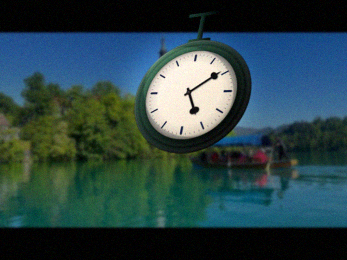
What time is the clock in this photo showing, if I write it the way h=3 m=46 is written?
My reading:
h=5 m=9
